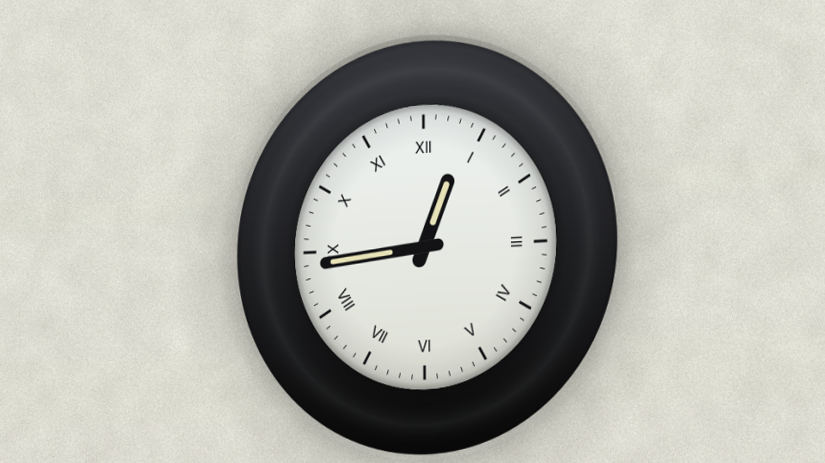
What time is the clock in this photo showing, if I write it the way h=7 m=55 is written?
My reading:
h=12 m=44
